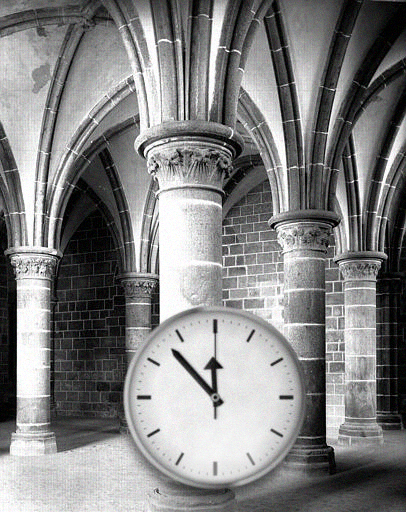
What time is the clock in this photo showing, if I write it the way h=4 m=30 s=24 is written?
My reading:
h=11 m=53 s=0
